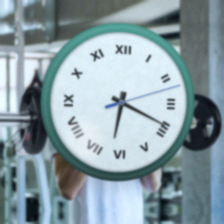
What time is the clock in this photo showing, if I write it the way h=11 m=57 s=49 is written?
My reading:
h=6 m=19 s=12
